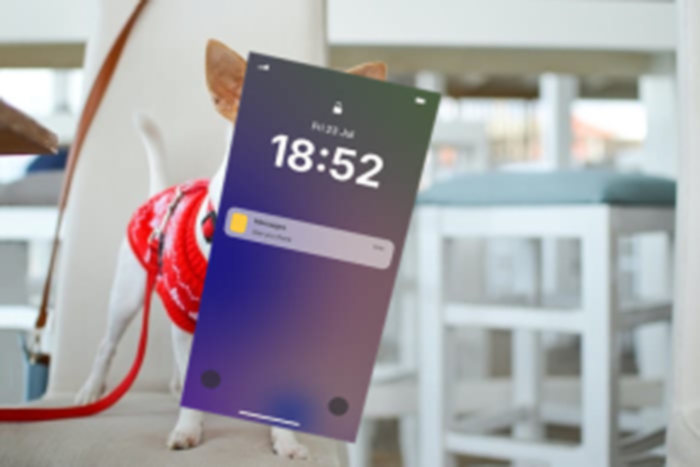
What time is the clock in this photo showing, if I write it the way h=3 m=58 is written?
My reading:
h=18 m=52
